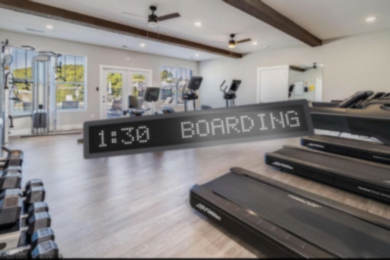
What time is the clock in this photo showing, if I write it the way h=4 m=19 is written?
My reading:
h=1 m=30
